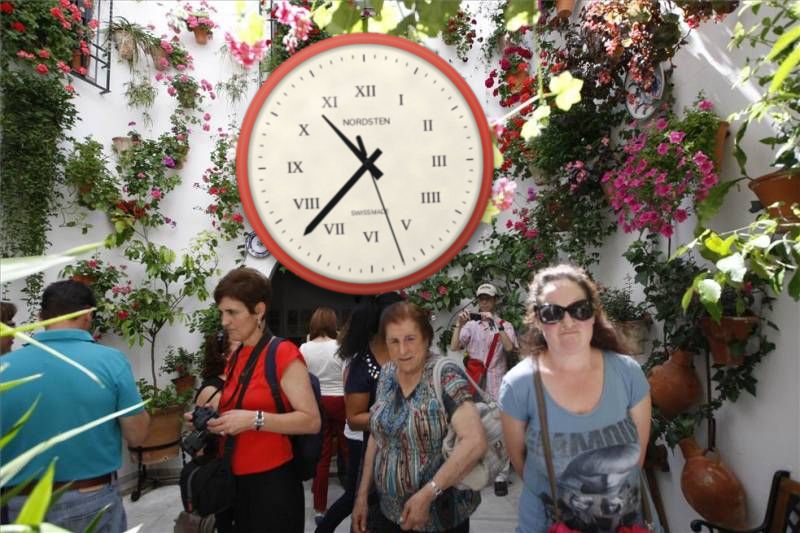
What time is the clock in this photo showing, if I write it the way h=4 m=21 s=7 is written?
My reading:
h=10 m=37 s=27
